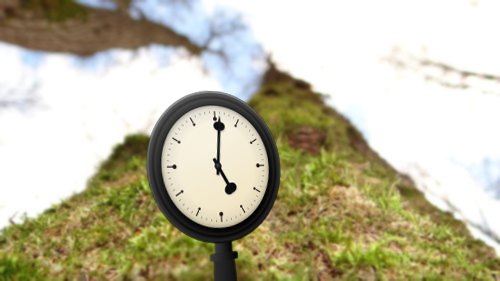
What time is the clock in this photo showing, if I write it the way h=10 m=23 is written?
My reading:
h=5 m=1
